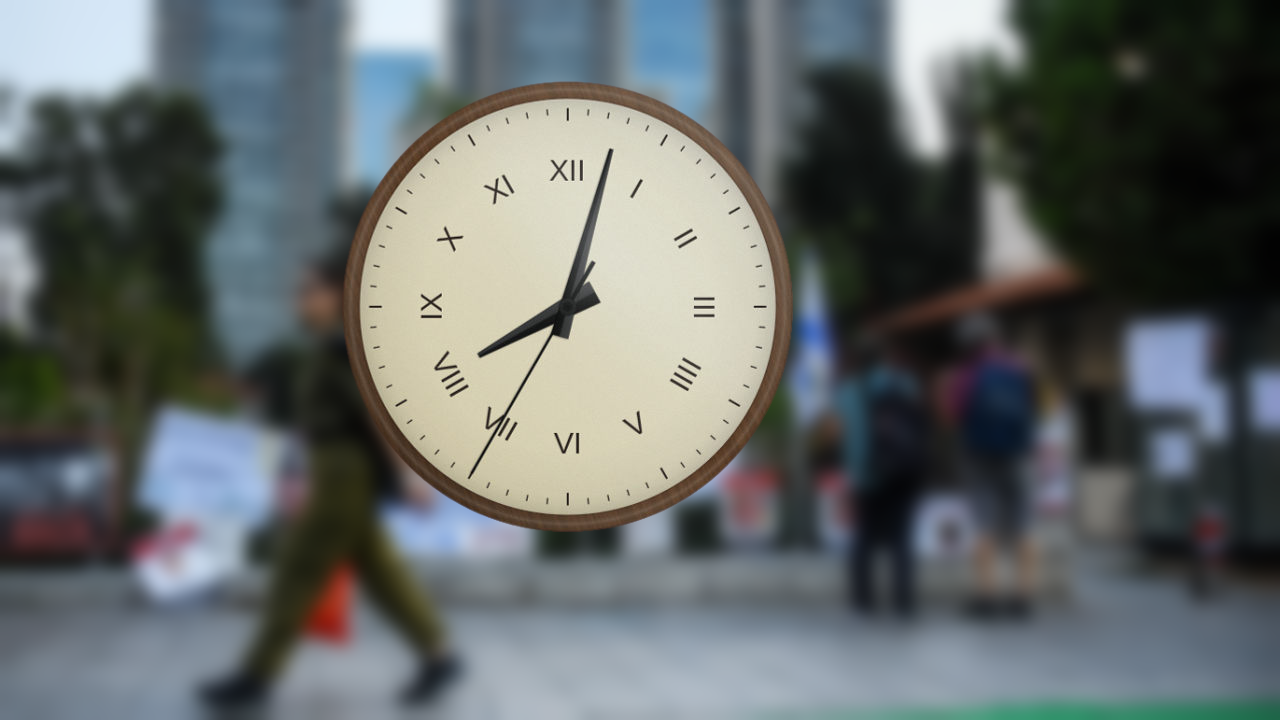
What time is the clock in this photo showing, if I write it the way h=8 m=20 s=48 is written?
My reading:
h=8 m=2 s=35
